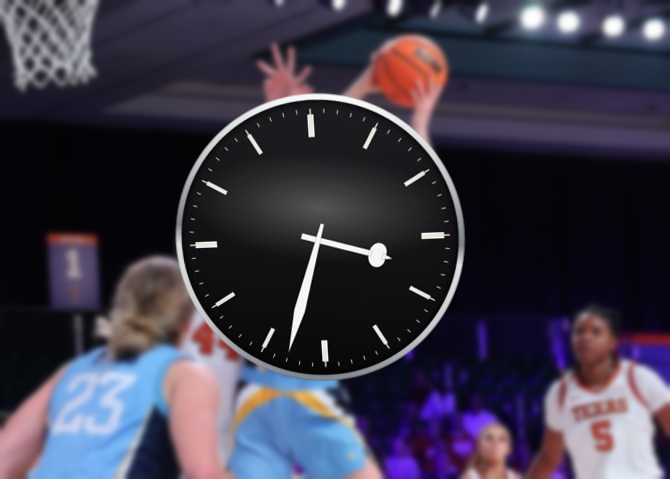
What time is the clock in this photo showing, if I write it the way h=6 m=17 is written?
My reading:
h=3 m=33
